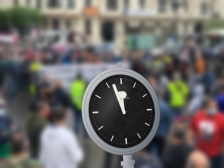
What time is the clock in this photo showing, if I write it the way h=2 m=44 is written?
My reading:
h=11 m=57
